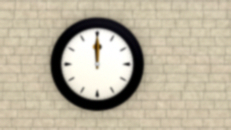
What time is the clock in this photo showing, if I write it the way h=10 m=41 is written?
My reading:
h=12 m=0
